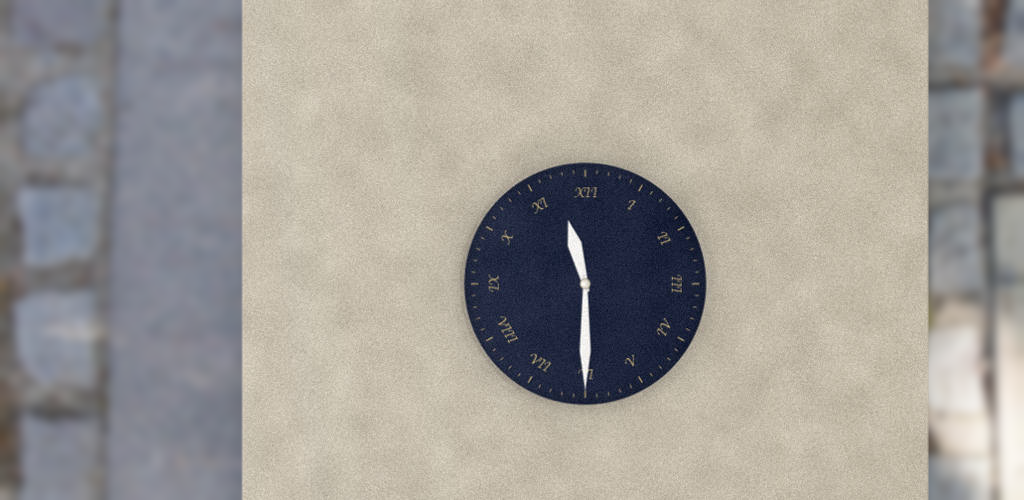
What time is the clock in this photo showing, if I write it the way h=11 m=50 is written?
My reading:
h=11 m=30
